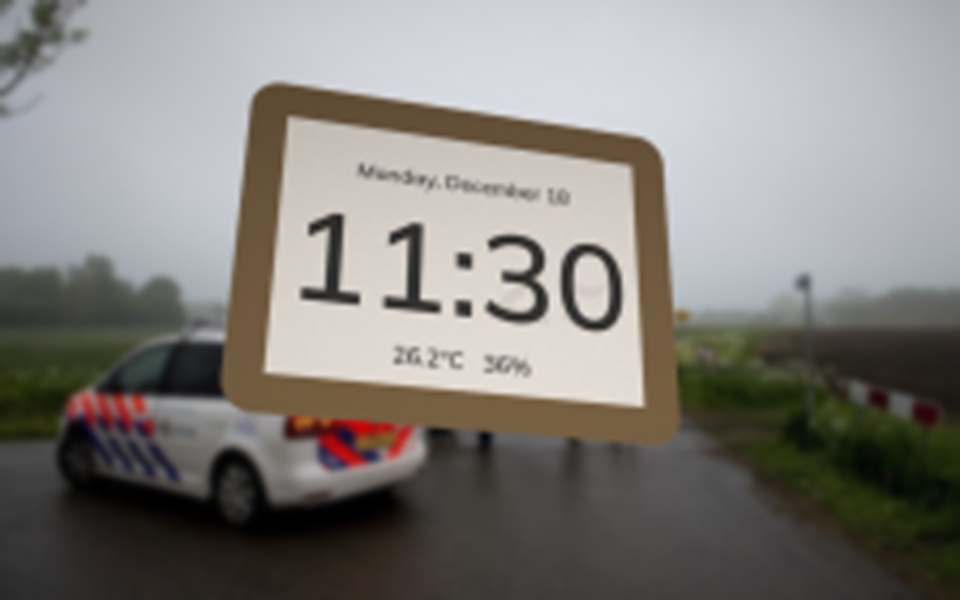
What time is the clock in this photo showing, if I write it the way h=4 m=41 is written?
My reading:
h=11 m=30
